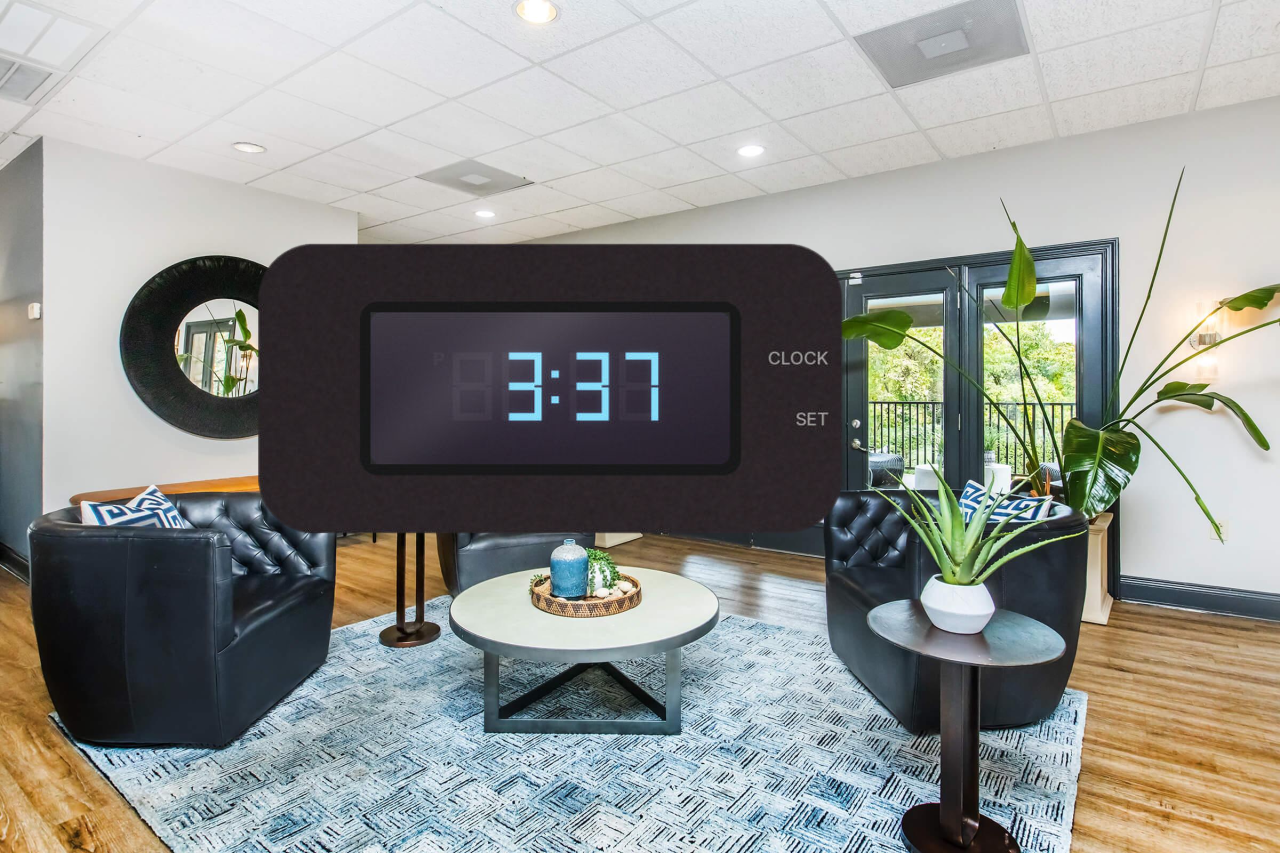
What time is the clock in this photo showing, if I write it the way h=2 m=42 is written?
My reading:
h=3 m=37
